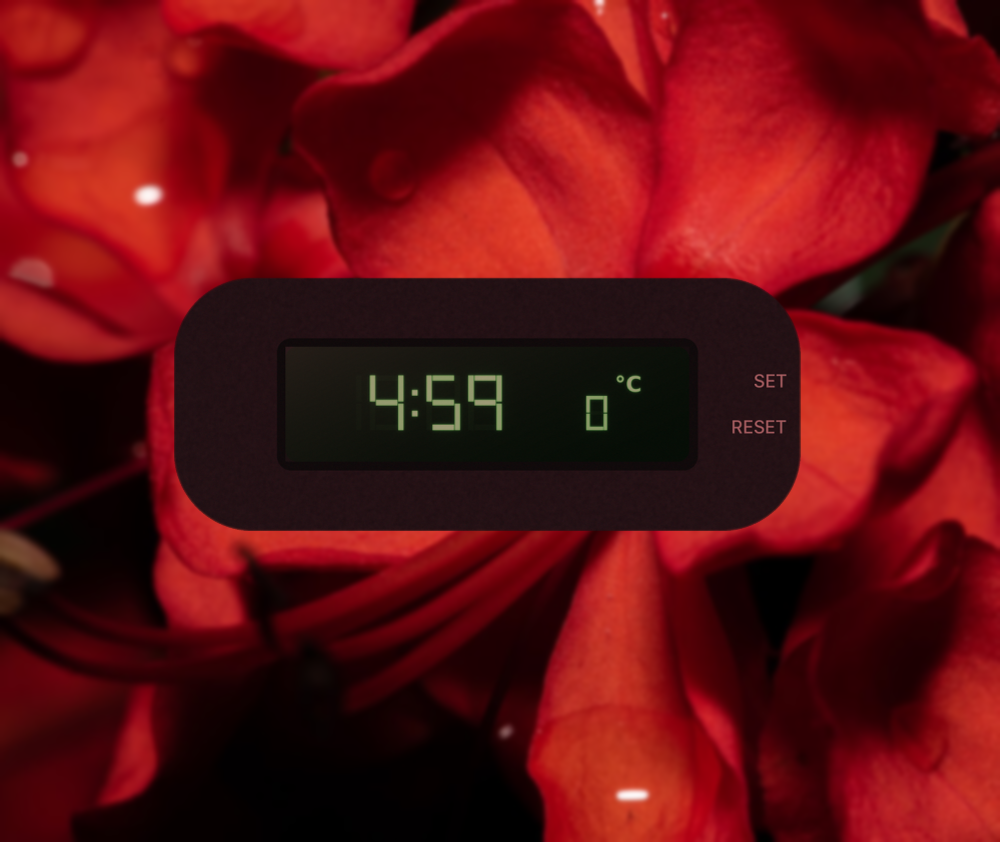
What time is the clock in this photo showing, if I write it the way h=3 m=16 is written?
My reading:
h=4 m=59
